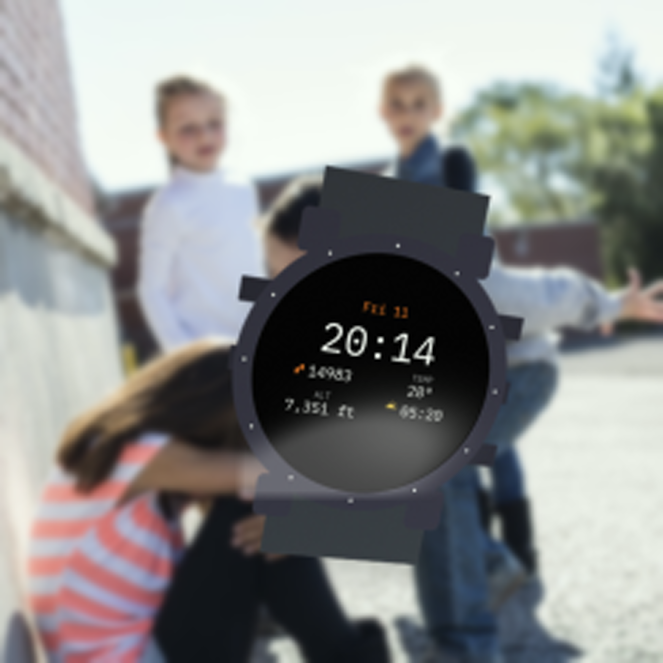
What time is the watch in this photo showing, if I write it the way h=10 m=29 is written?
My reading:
h=20 m=14
